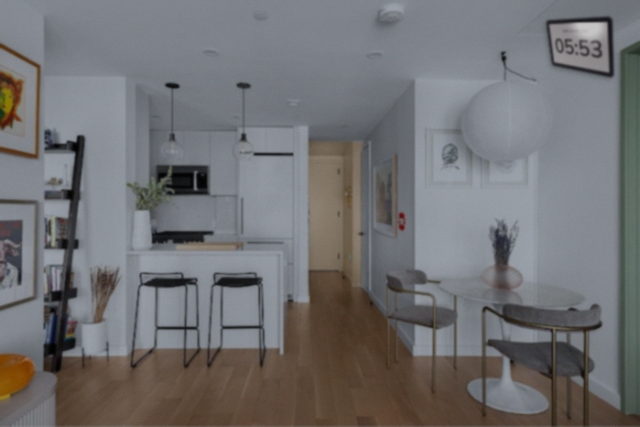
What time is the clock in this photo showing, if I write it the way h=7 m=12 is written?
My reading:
h=5 m=53
